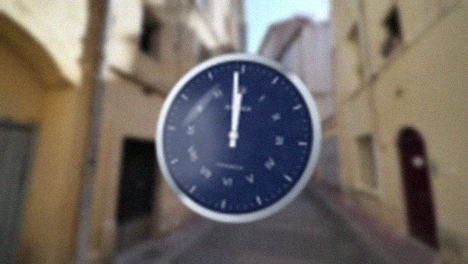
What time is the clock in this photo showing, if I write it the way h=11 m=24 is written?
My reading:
h=11 m=59
